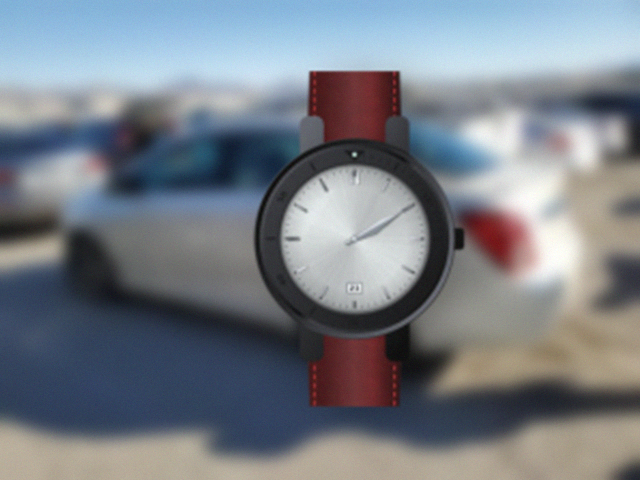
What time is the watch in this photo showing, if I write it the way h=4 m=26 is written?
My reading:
h=2 m=10
